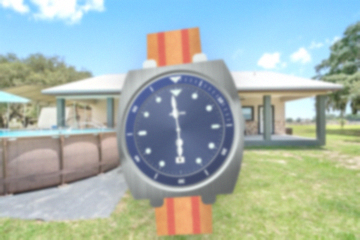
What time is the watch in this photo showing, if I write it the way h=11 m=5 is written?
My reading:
h=5 m=59
